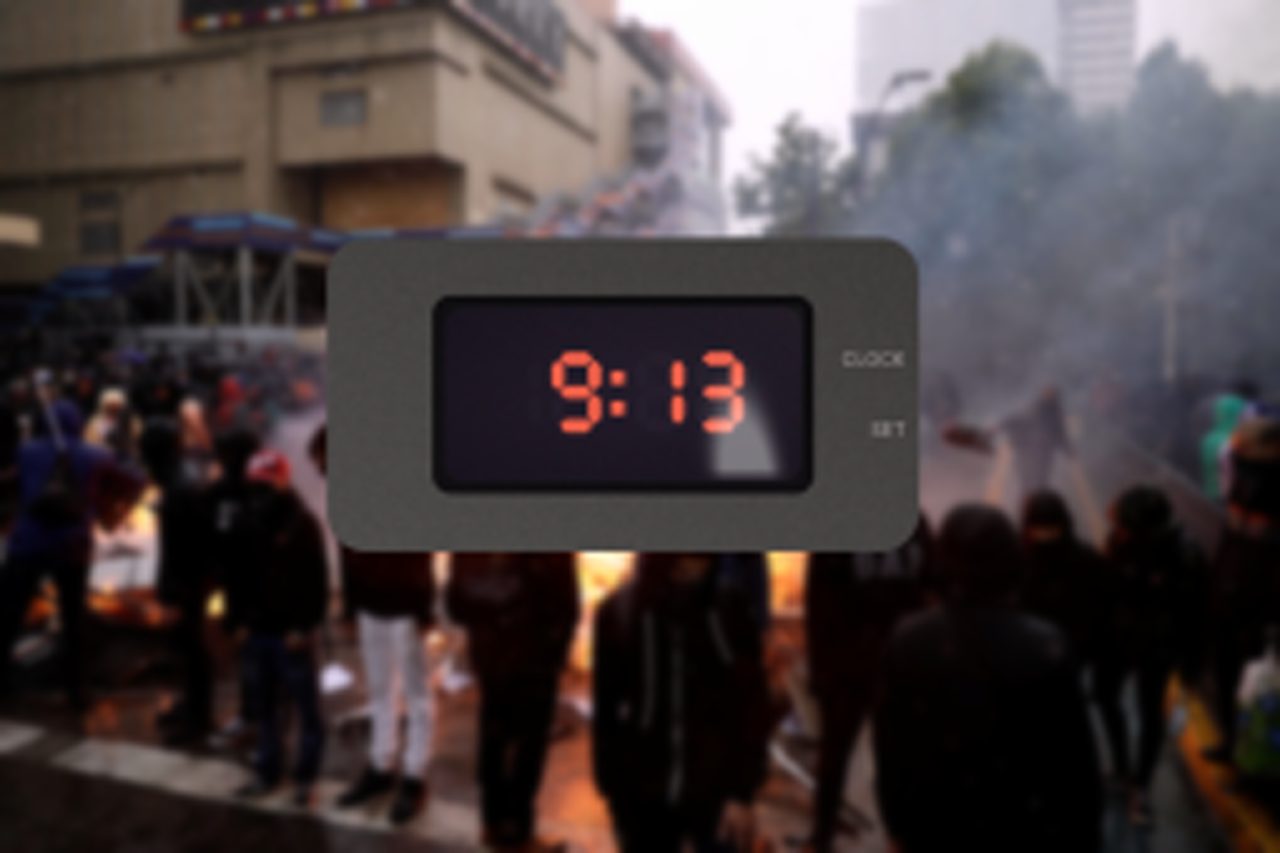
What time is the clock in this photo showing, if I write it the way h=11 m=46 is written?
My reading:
h=9 m=13
